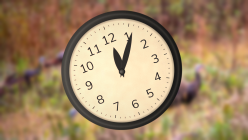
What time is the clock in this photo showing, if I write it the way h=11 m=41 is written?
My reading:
h=12 m=6
